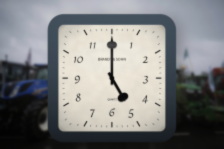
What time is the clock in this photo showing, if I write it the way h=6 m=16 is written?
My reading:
h=5 m=0
